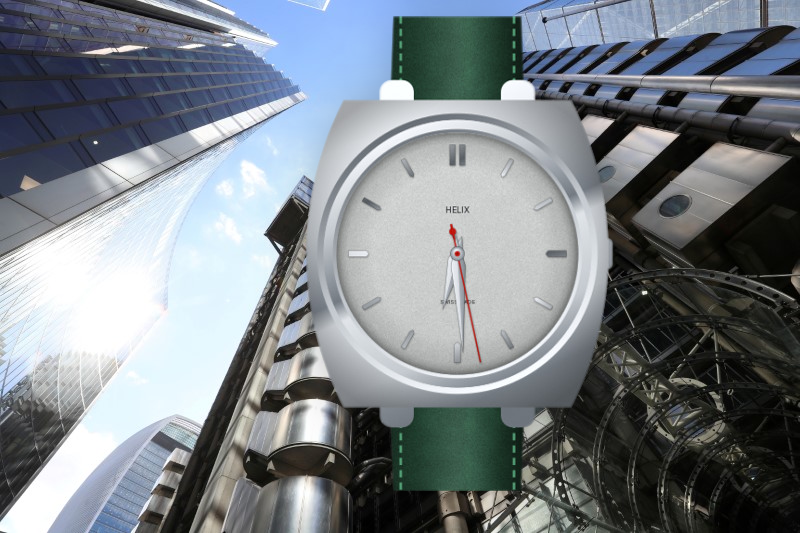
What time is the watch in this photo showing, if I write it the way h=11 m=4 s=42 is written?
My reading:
h=6 m=29 s=28
